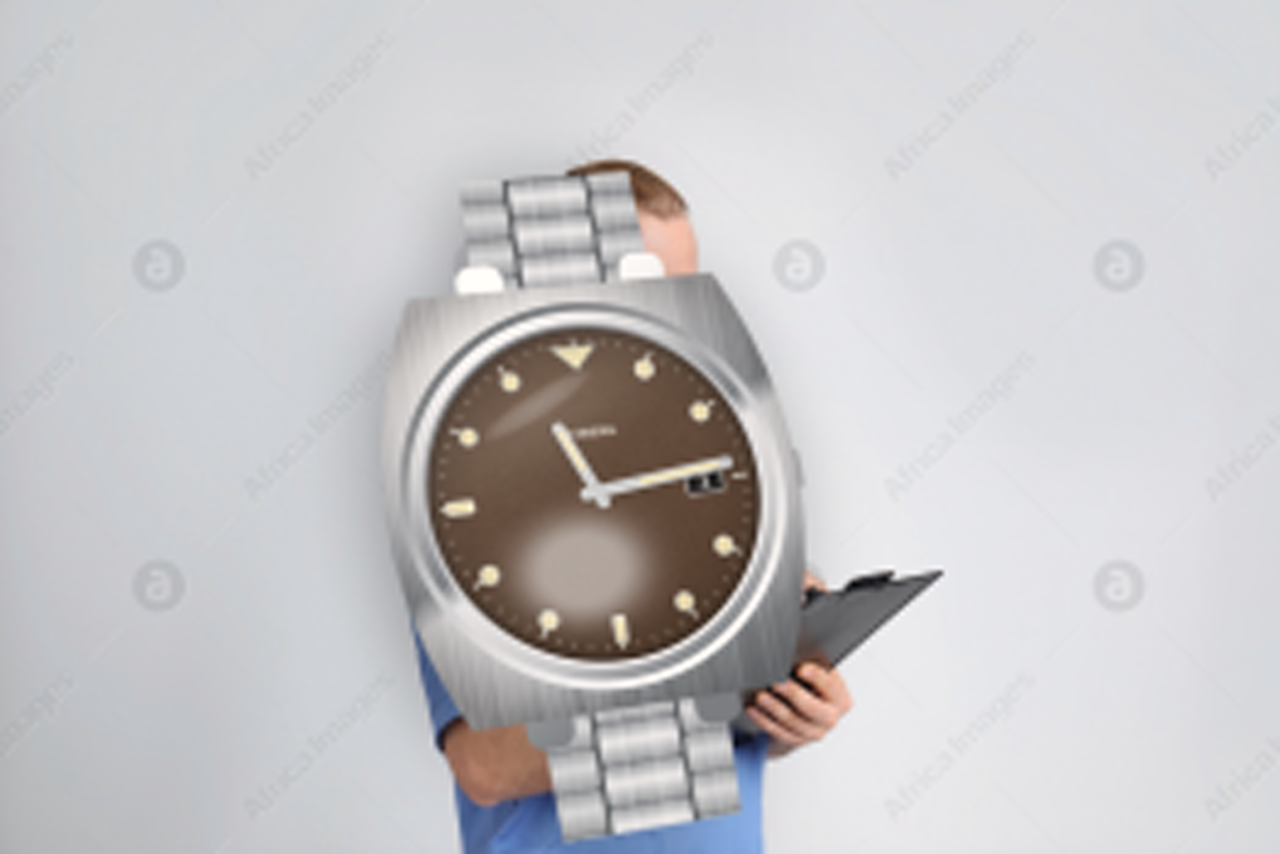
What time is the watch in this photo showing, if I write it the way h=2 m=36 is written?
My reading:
h=11 m=14
